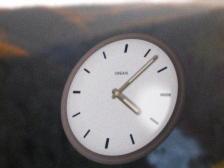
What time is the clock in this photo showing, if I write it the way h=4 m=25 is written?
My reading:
h=4 m=7
